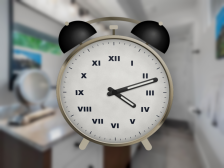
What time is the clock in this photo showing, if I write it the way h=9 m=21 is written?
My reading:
h=4 m=12
